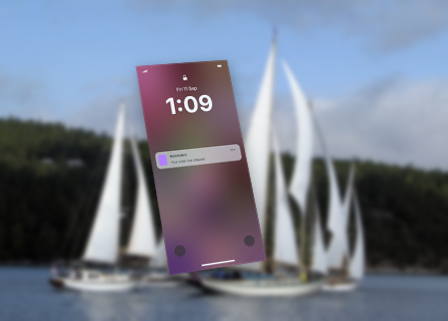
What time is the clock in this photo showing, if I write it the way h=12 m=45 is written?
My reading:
h=1 m=9
